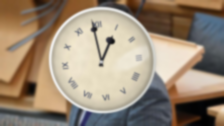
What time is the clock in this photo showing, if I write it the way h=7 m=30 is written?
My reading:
h=12 m=59
